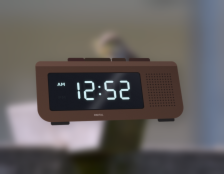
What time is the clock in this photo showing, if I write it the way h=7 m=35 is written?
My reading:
h=12 m=52
